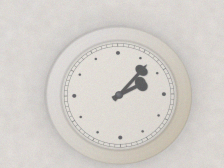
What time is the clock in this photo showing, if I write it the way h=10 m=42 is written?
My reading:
h=2 m=7
